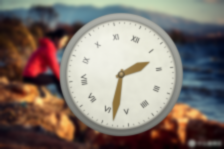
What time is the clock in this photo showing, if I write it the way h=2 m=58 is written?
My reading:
h=1 m=28
